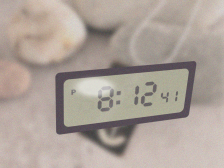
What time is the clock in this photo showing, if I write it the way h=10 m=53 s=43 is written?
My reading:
h=8 m=12 s=41
